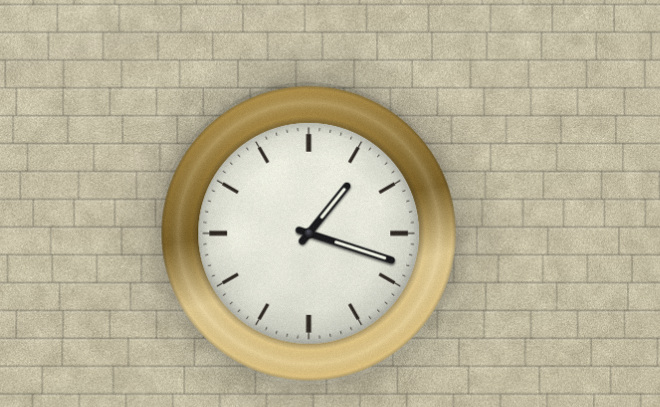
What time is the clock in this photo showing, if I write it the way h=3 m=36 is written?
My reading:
h=1 m=18
